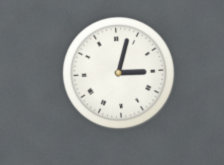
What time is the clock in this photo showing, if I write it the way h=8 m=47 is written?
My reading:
h=3 m=3
